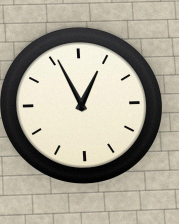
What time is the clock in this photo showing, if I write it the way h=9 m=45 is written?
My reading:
h=12 m=56
